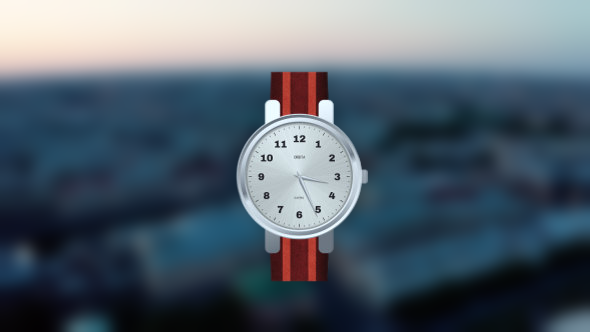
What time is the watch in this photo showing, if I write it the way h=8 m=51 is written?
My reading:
h=3 m=26
